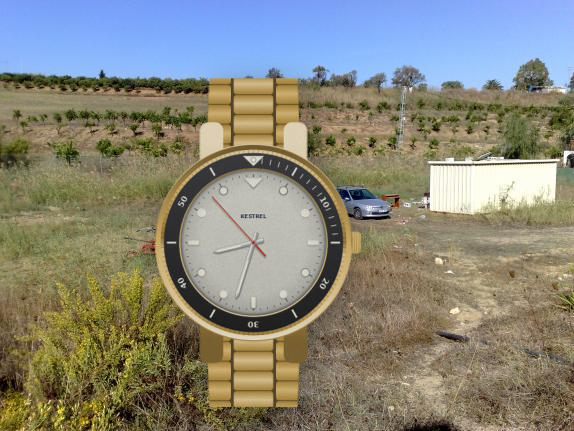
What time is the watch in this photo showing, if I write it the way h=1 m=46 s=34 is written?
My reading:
h=8 m=32 s=53
